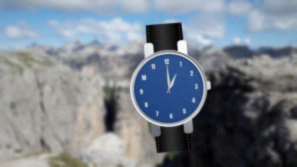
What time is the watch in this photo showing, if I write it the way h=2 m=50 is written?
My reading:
h=1 m=0
